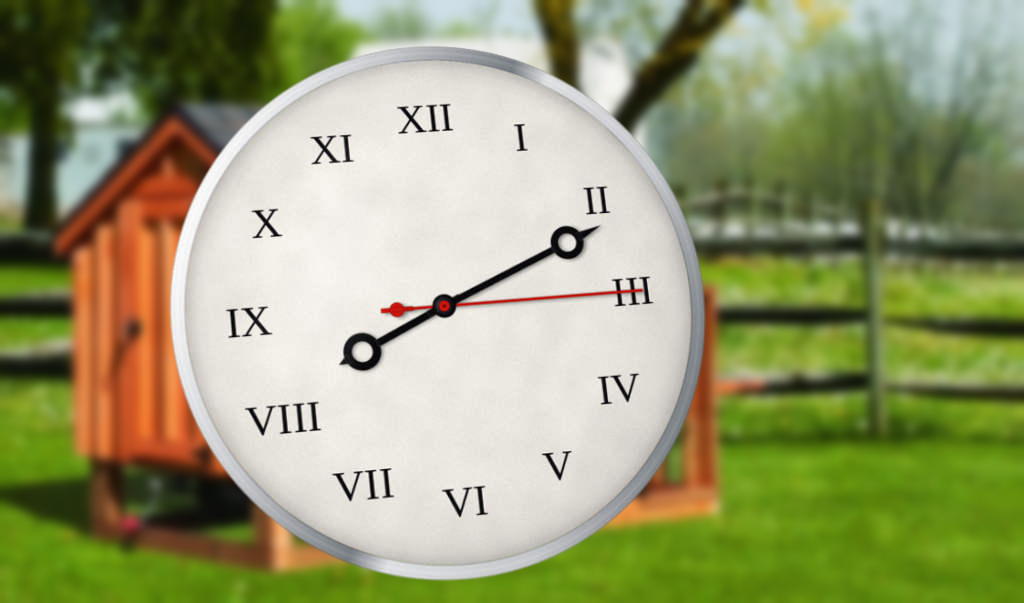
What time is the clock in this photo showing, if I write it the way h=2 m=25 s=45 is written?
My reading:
h=8 m=11 s=15
